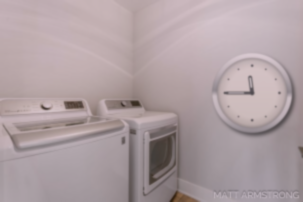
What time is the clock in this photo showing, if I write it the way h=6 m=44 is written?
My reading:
h=11 m=45
